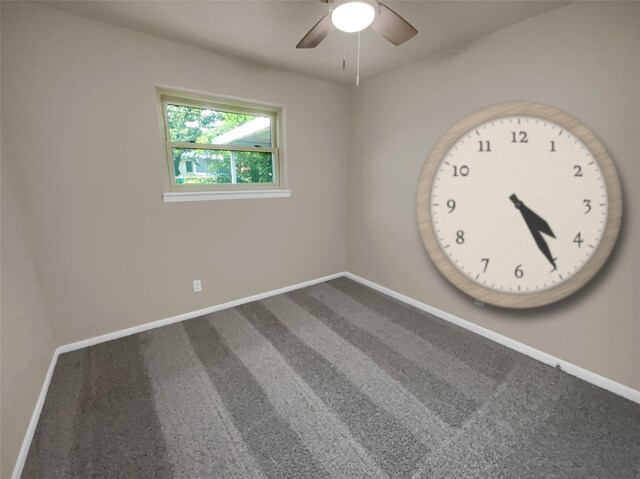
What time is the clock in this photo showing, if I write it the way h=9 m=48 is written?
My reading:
h=4 m=25
